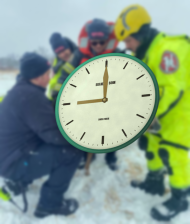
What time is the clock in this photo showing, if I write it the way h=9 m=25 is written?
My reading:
h=9 m=0
